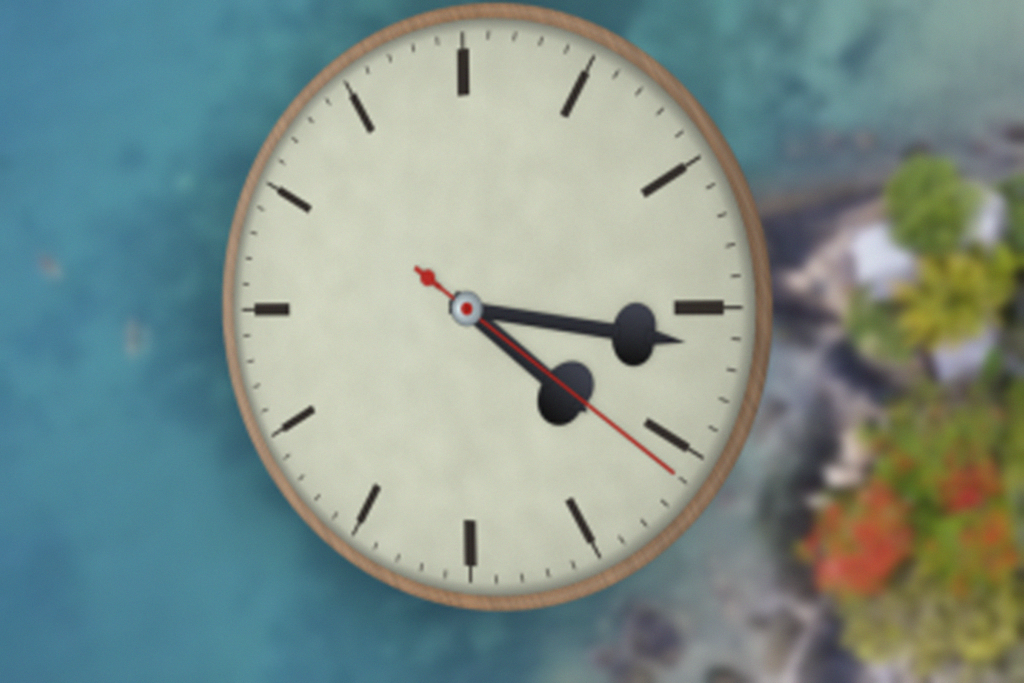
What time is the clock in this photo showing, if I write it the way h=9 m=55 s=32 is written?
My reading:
h=4 m=16 s=21
